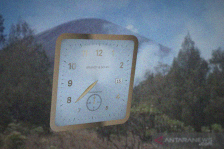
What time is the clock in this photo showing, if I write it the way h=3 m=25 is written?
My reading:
h=7 m=38
